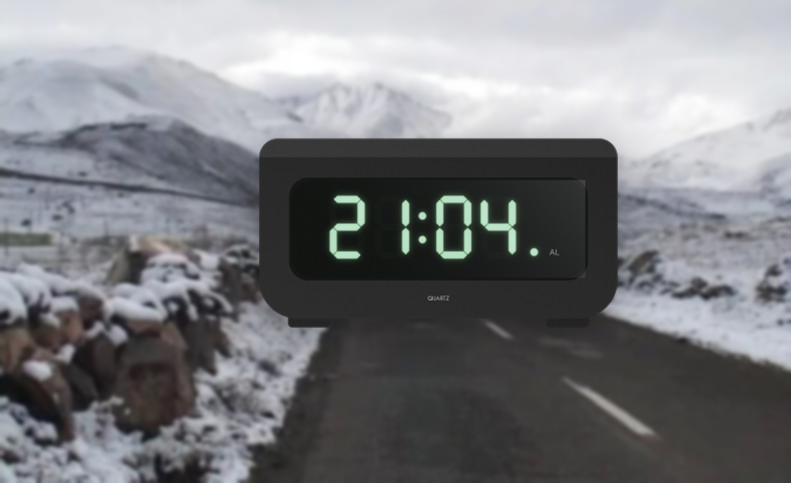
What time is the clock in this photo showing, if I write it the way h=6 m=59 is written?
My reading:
h=21 m=4
